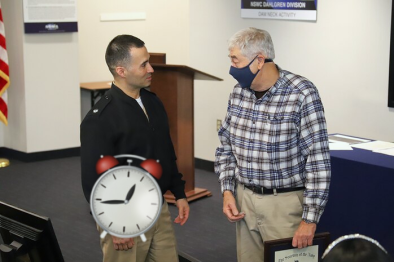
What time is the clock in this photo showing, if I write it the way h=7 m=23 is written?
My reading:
h=12 m=44
